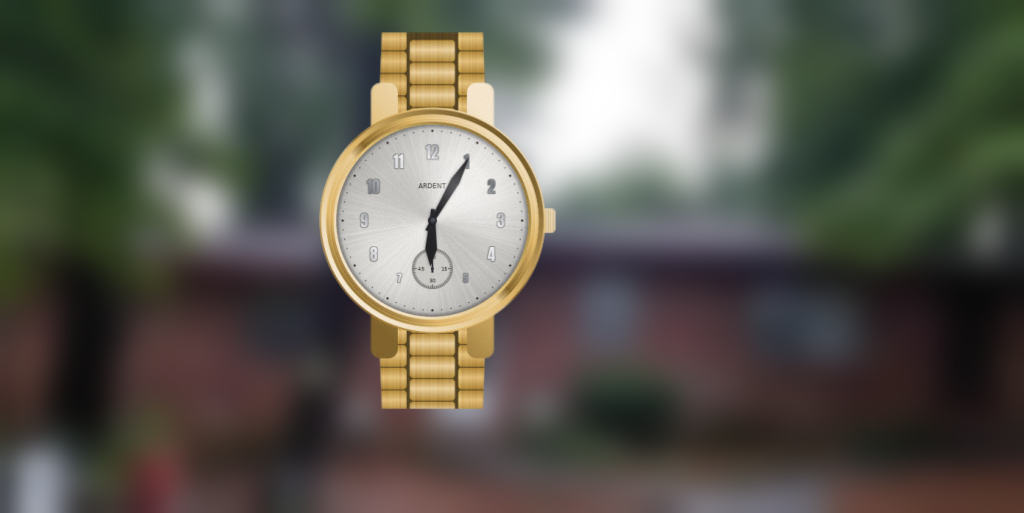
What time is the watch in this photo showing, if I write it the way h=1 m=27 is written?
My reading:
h=6 m=5
